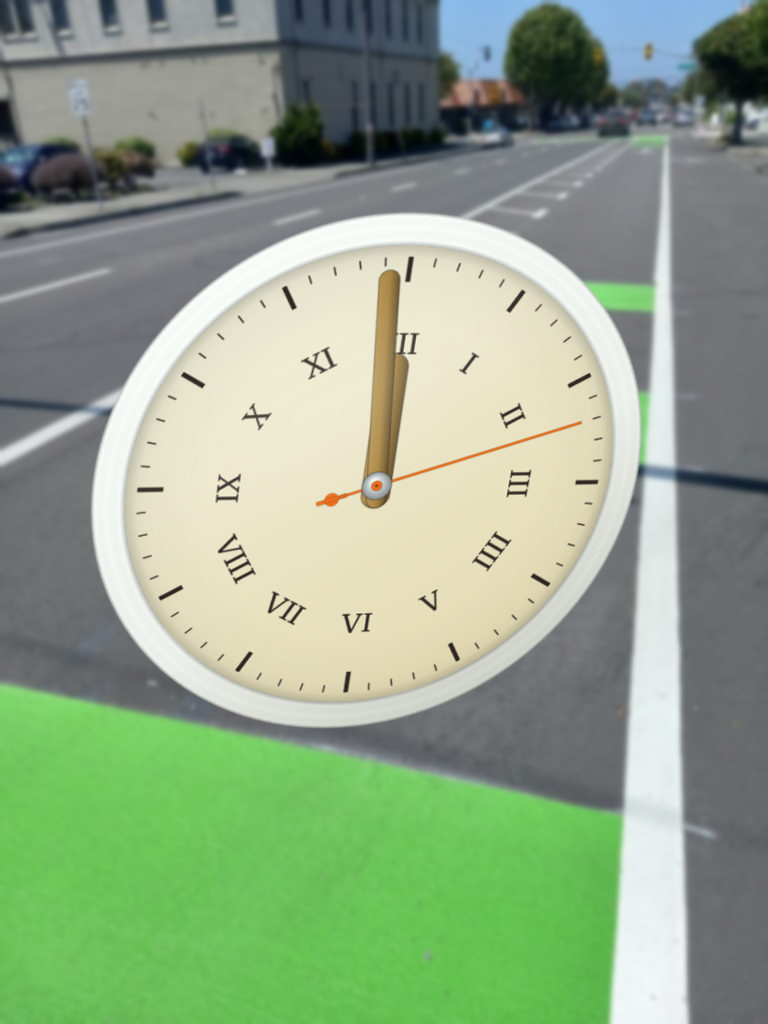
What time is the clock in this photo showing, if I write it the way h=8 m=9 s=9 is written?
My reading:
h=11 m=59 s=12
